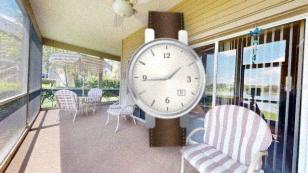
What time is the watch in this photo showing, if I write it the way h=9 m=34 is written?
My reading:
h=1 m=44
